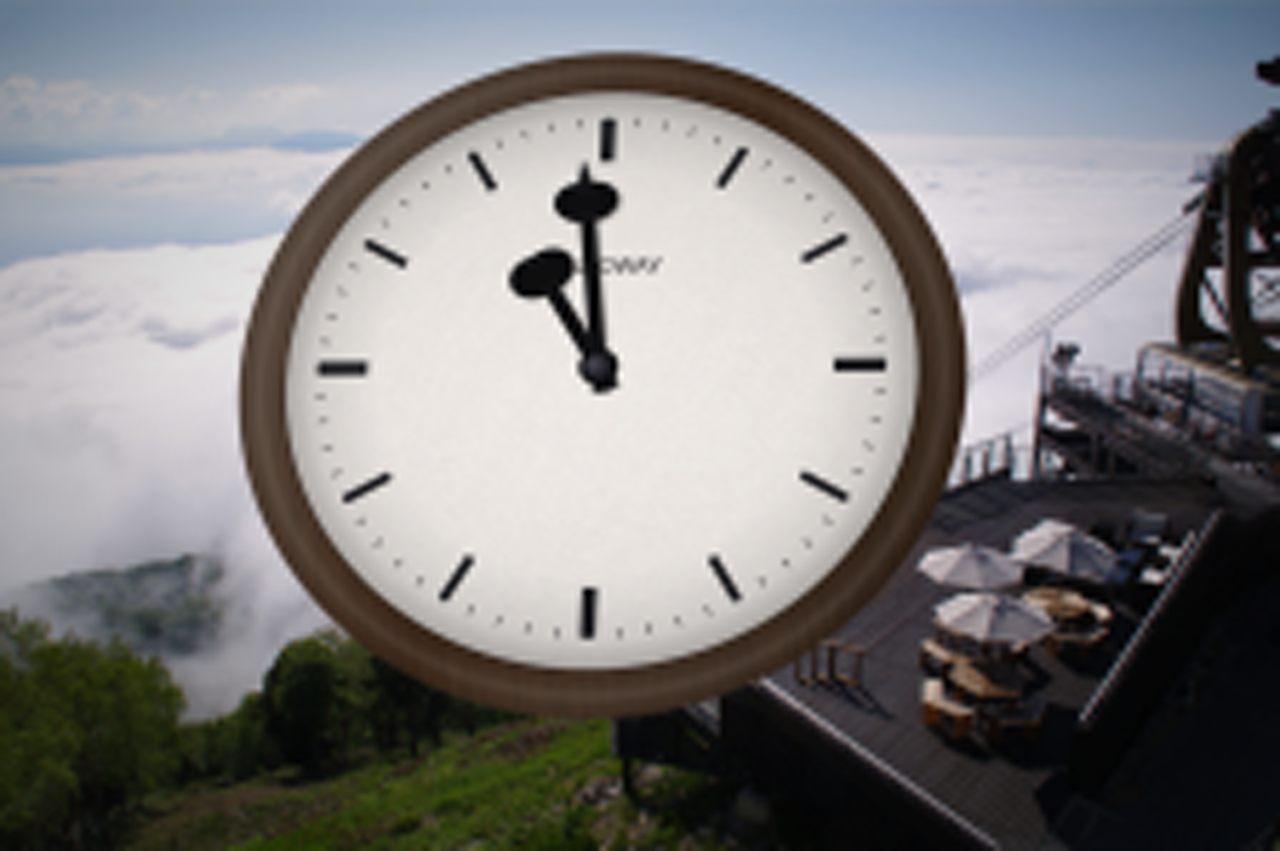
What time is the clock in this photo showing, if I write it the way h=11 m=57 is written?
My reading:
h=10 m=59
